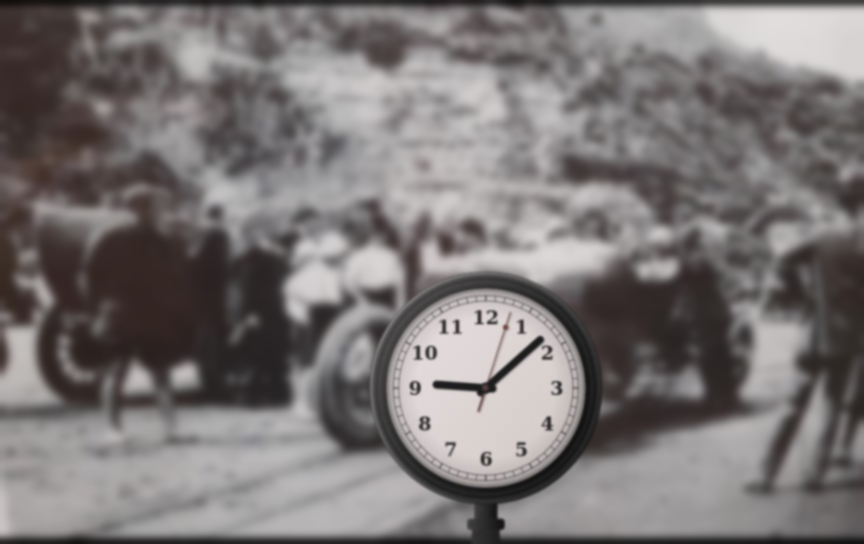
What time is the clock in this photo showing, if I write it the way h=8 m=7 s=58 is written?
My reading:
h=9 m=8 s=3
